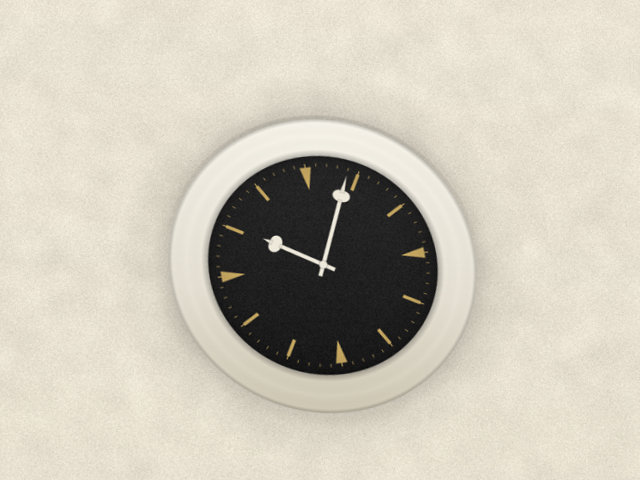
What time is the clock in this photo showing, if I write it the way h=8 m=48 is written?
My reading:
h=10 m=4
